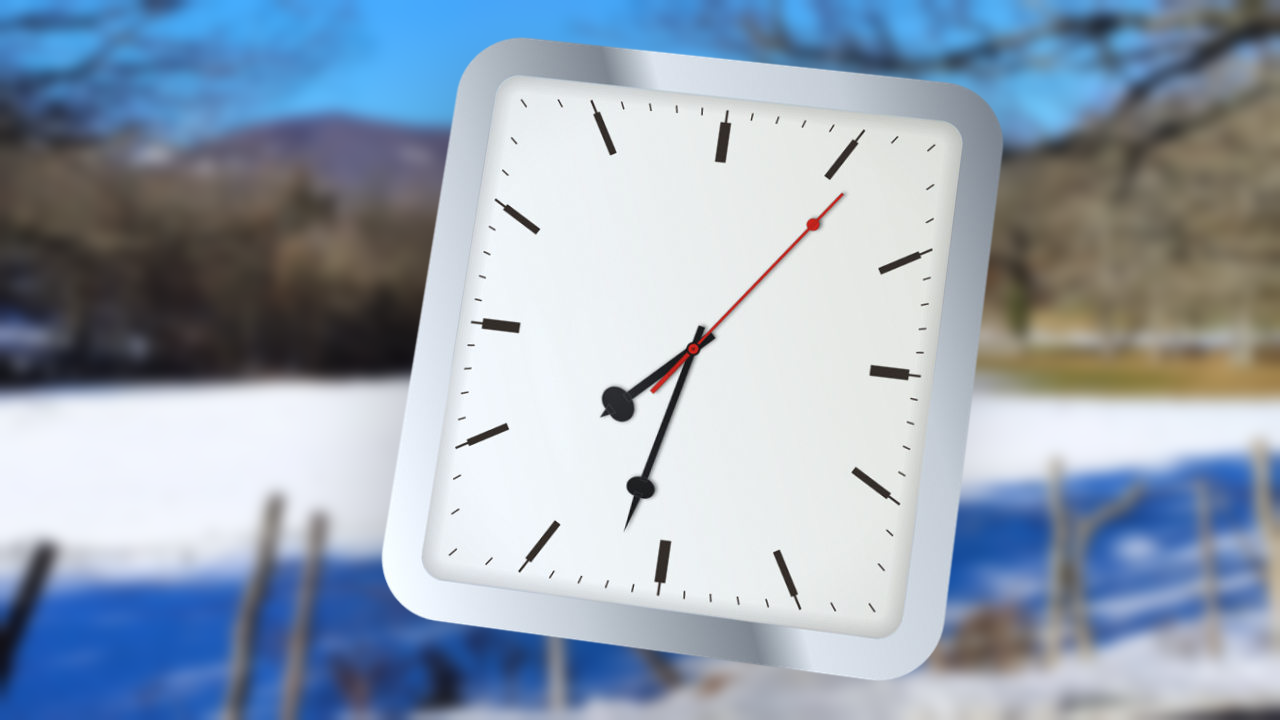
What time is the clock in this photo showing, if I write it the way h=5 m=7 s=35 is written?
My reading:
h=7 m=32 s=6
